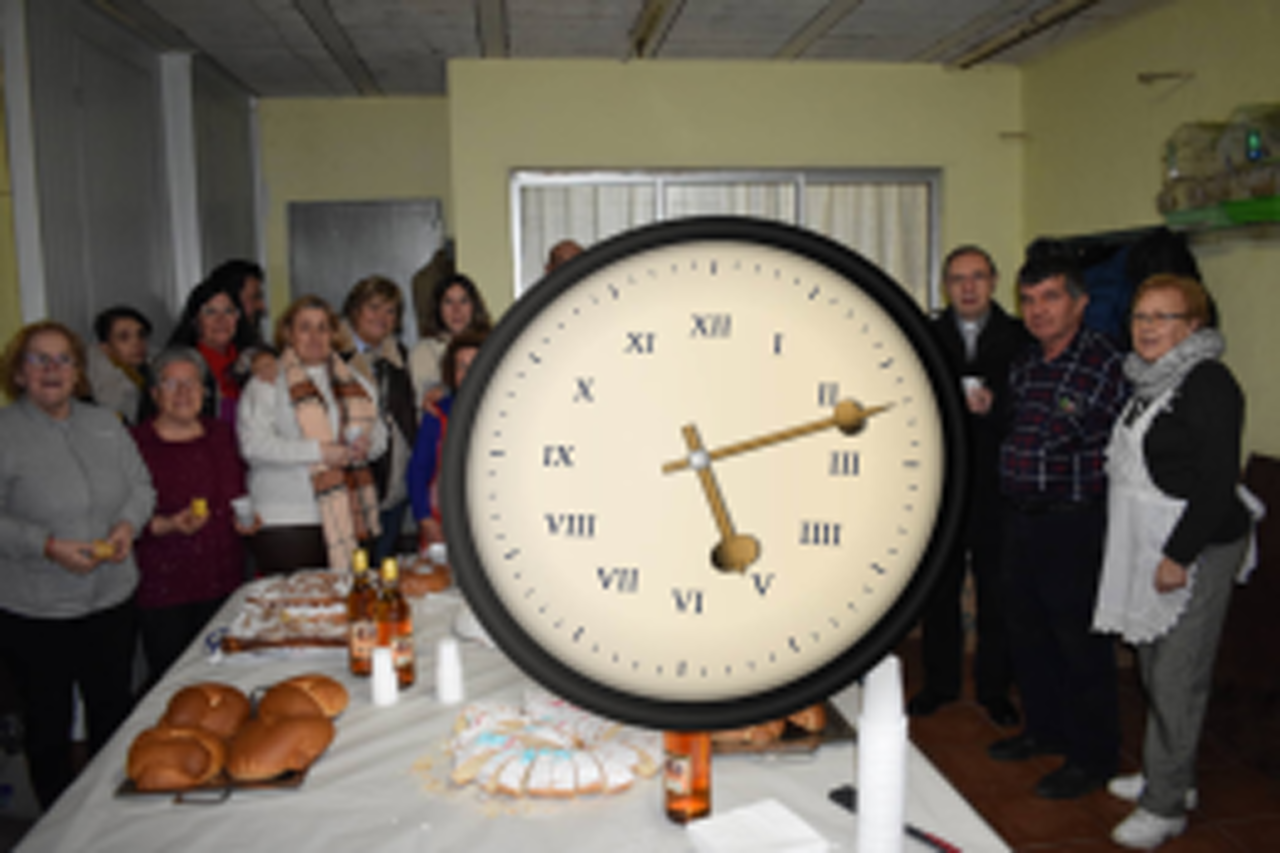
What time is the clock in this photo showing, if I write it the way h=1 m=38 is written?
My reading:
h=5 m=12
